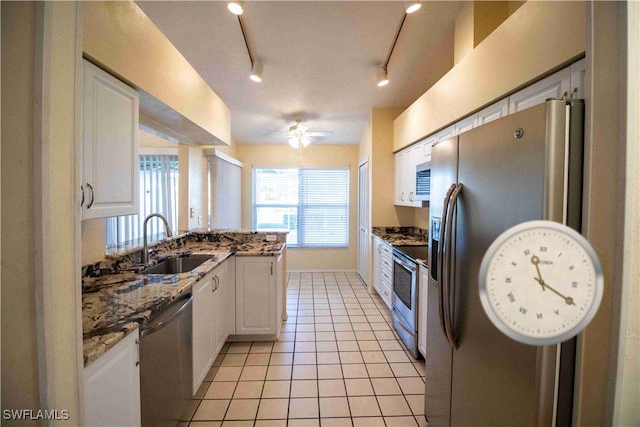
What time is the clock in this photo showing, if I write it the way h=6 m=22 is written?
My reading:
h=11 m=20
